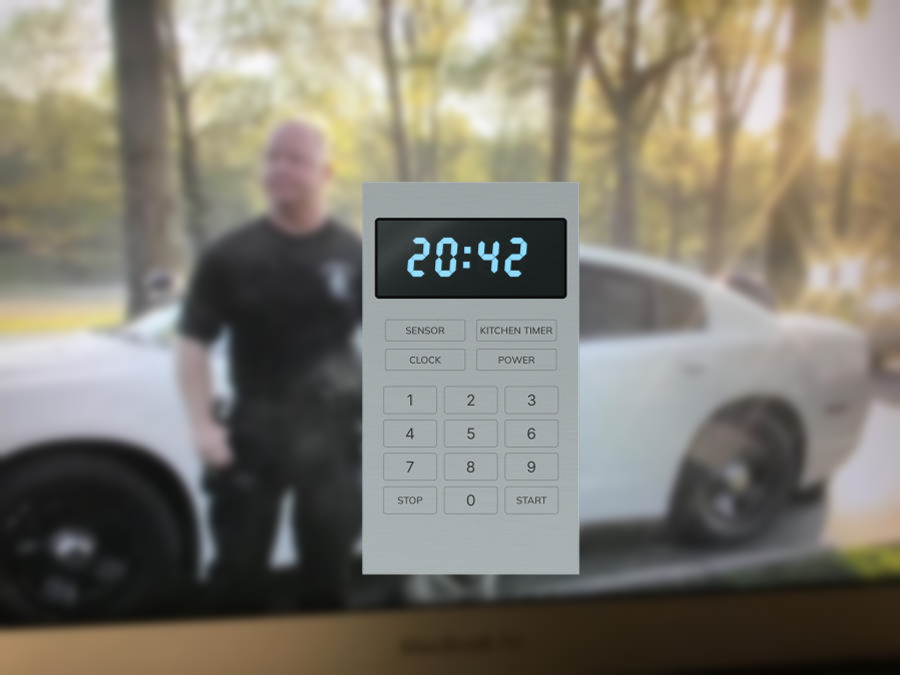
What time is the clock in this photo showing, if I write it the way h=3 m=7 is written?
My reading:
h=20 m=42
